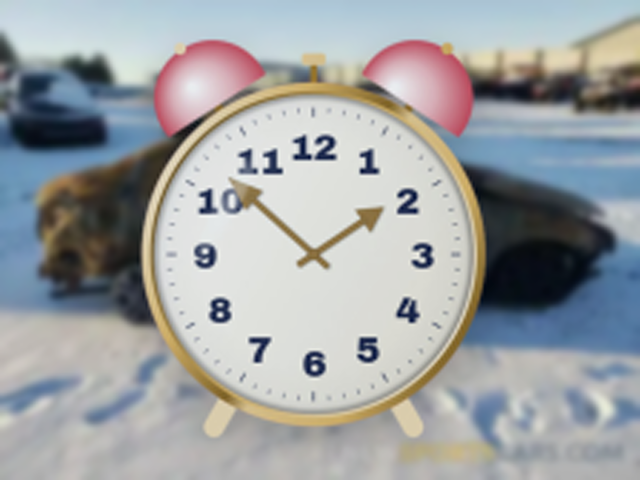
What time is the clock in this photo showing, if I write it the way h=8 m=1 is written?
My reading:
h=1 m=52
